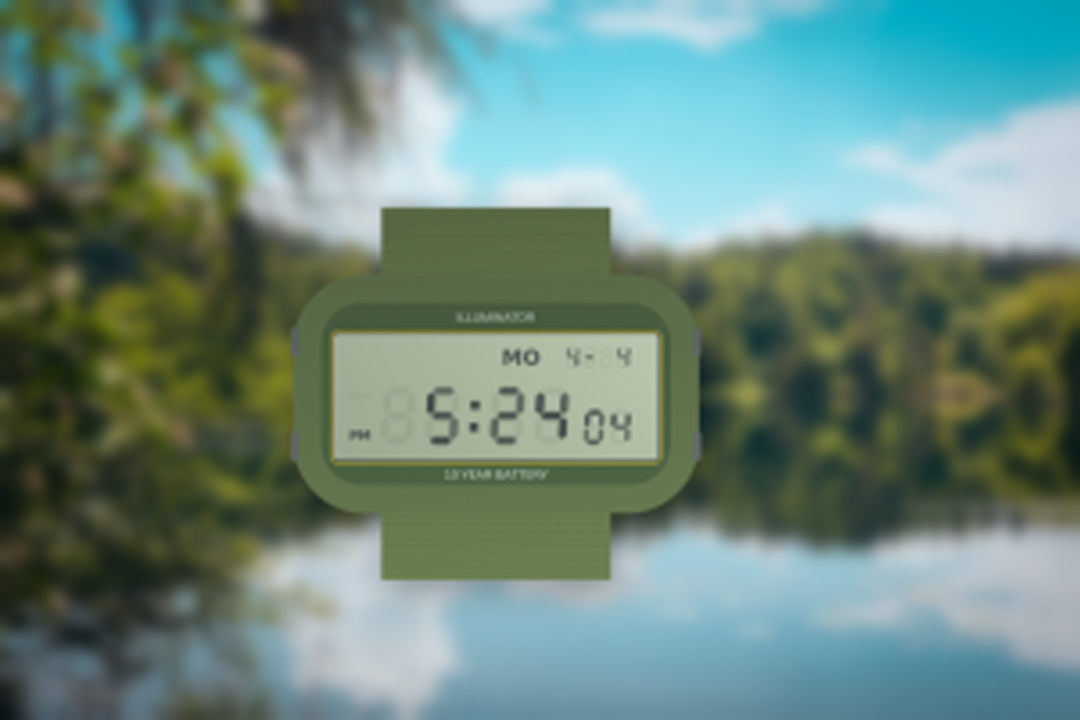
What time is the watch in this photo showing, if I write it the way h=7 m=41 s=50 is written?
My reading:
h=5 m=24 s=4
